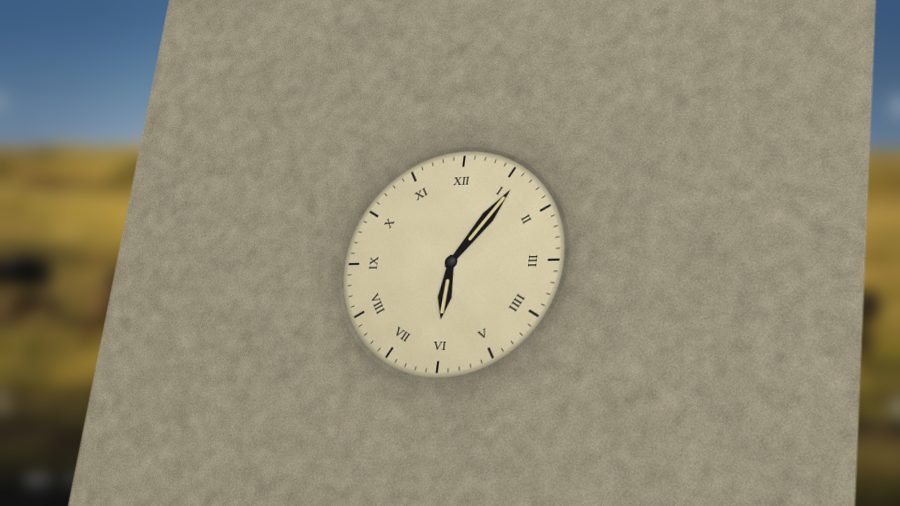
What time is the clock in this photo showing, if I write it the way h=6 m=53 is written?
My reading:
h=6 m=6
